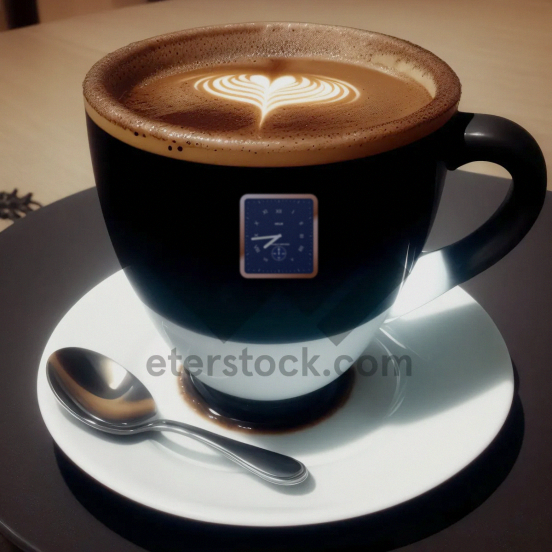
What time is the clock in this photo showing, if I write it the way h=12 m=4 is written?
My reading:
h=7 m=44
